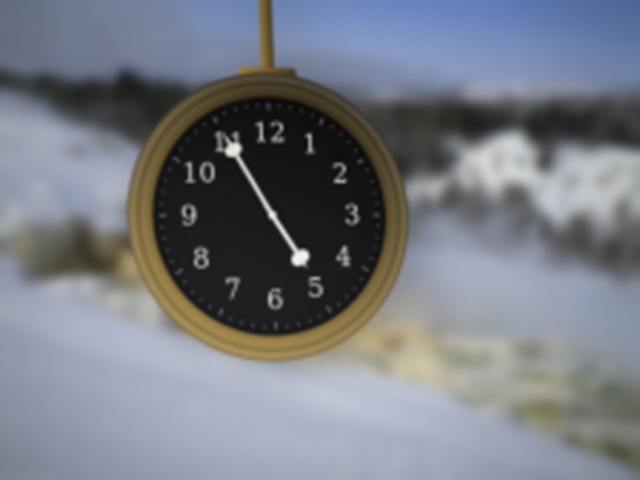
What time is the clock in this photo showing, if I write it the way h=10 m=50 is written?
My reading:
h=4 m=55
